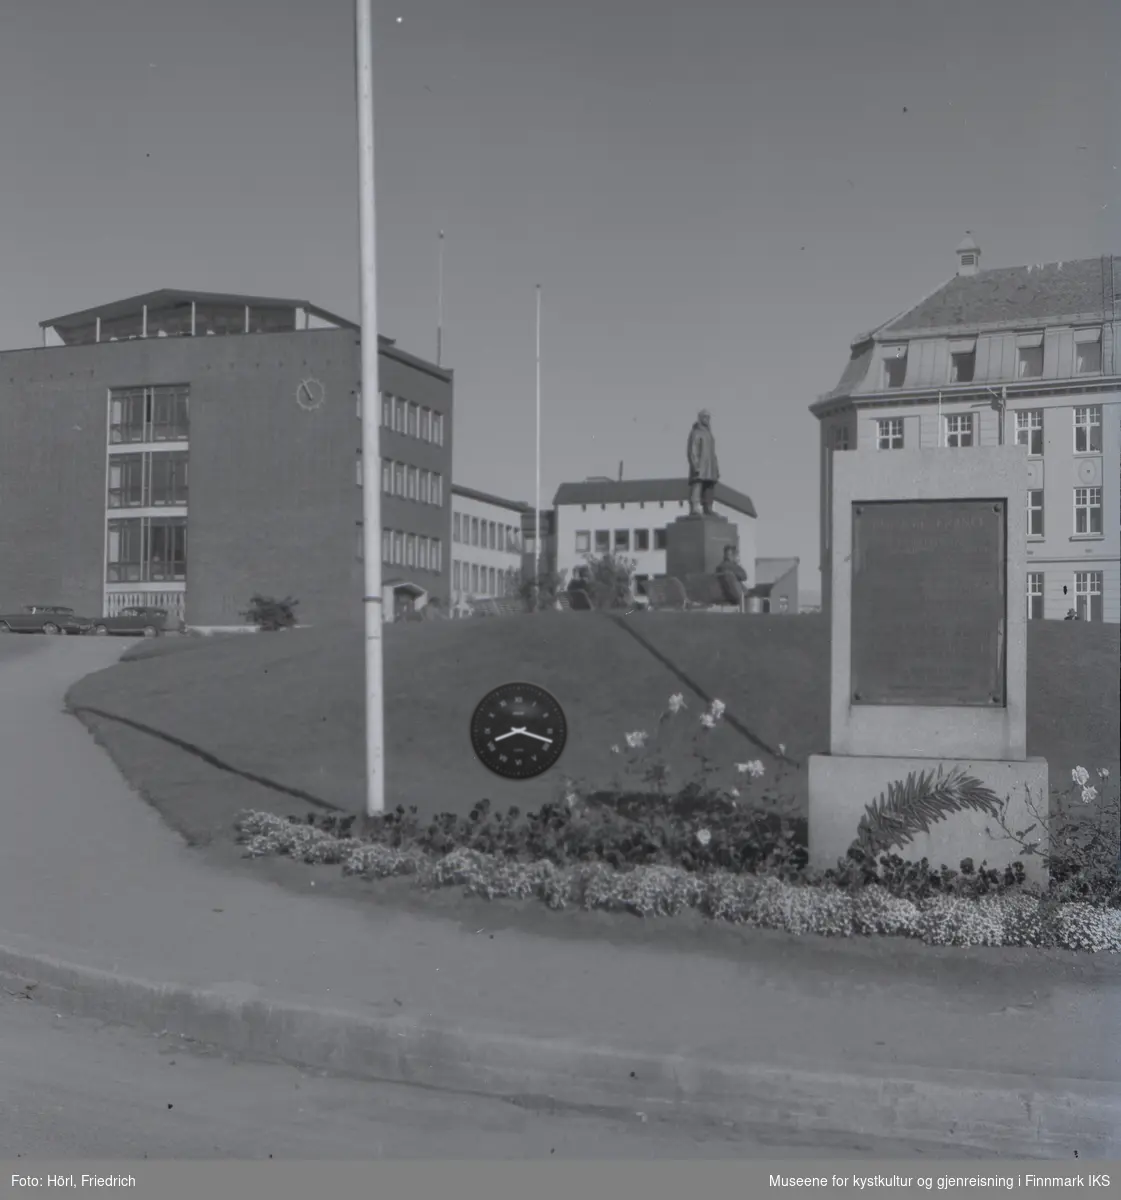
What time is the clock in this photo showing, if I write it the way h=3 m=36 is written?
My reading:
h=8 m=18
